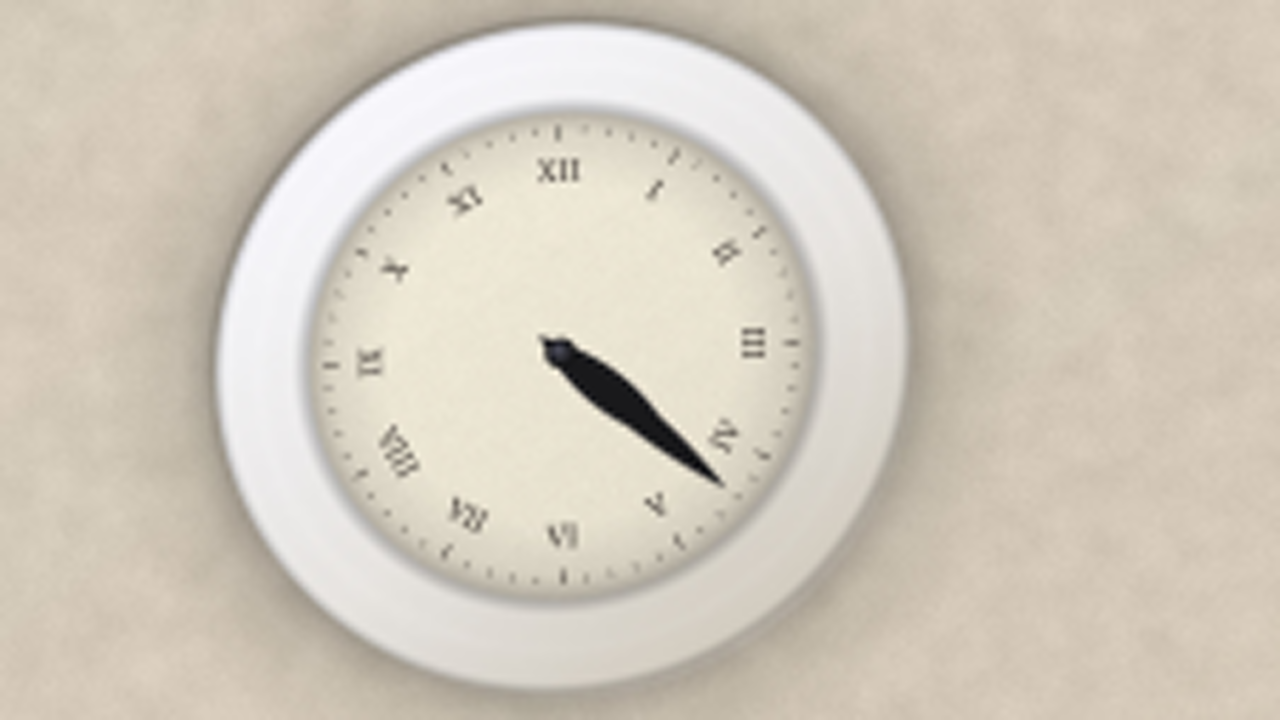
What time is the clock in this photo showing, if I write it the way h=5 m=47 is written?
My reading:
h=4 m=22
